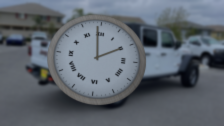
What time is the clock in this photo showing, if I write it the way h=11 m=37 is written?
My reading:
h=1 m=59
